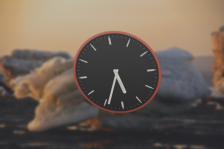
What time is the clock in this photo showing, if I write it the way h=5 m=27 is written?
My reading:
h=5 m=34
